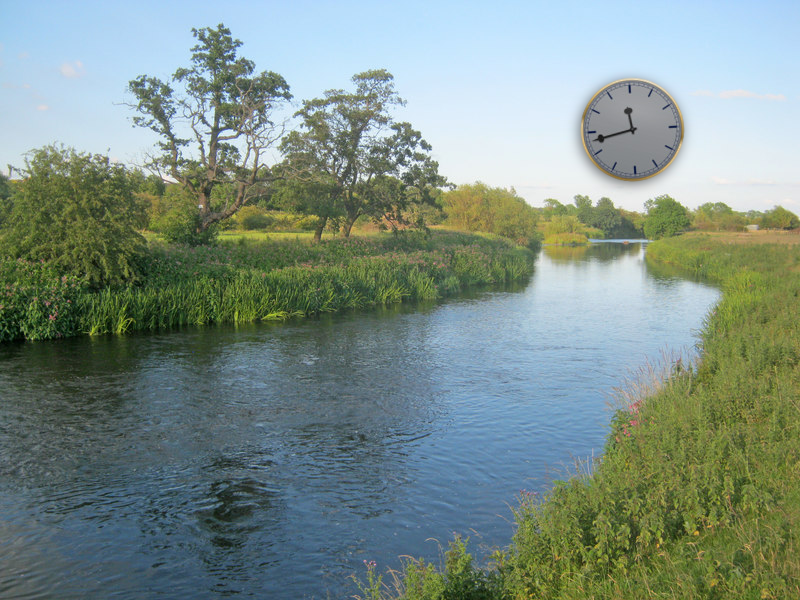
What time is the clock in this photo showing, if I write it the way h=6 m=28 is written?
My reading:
h=11 m=43
